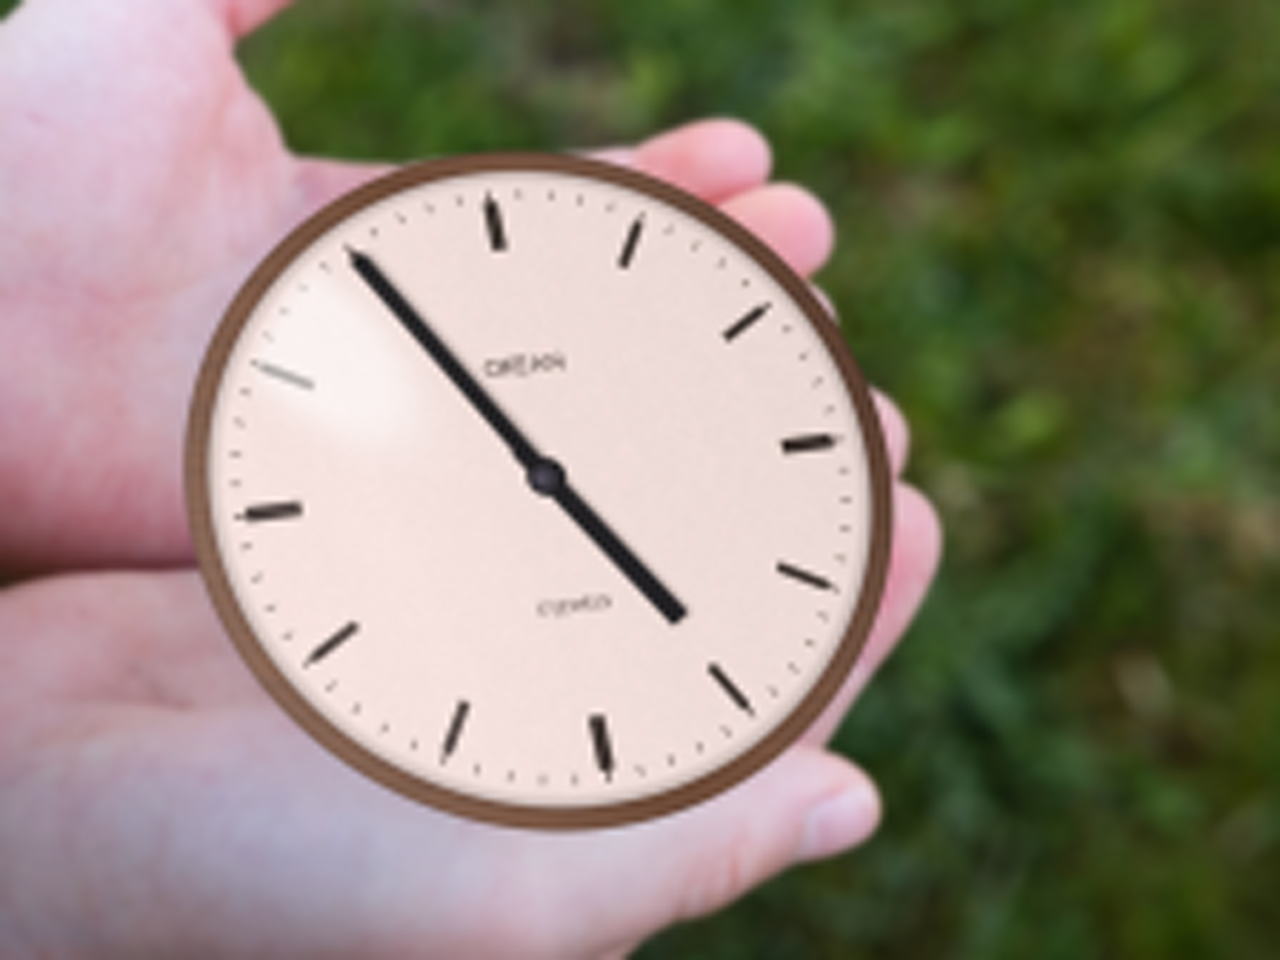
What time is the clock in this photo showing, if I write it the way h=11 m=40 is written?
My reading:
h=4 m=55
